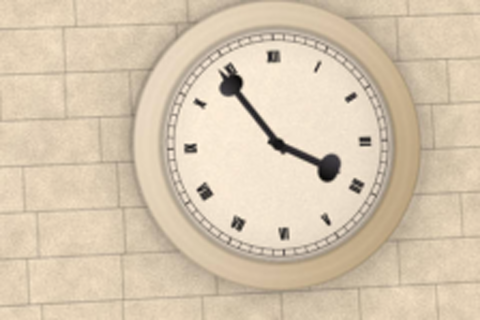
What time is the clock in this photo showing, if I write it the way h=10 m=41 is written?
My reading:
h=3 m=54
